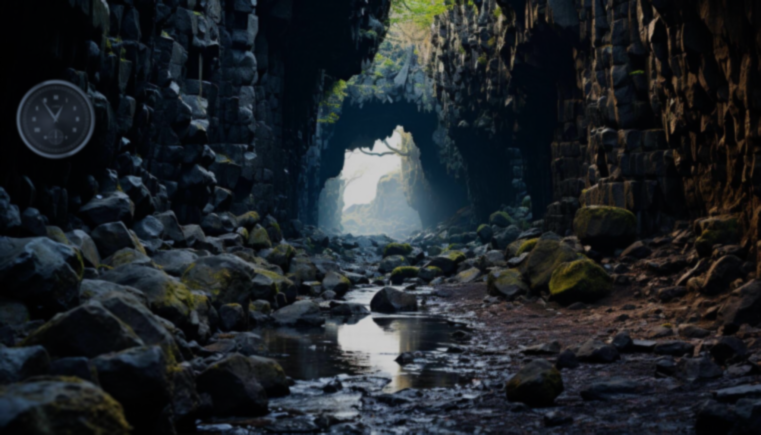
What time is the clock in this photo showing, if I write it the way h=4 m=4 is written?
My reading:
h=12 m=54
